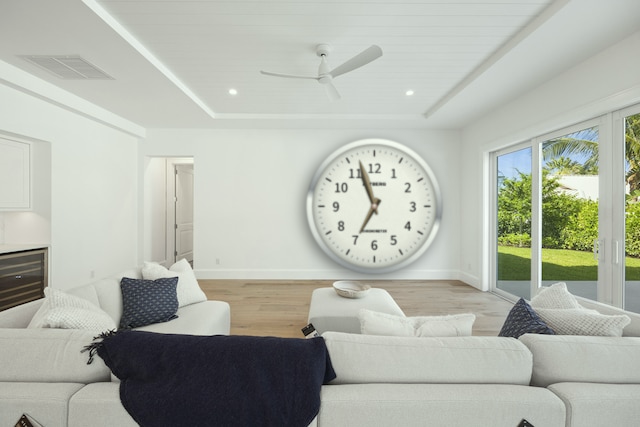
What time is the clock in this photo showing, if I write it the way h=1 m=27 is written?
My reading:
h=6 m=57
